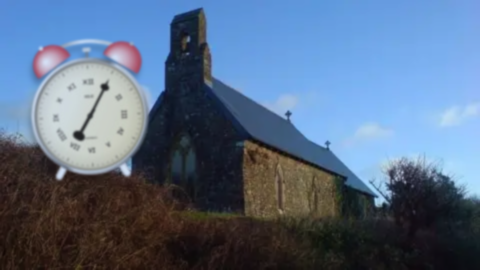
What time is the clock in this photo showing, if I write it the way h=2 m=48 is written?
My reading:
h=7 m=5
